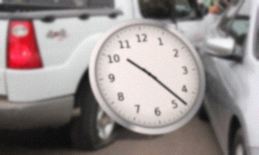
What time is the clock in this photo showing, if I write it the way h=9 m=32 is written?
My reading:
h=10 m=23
